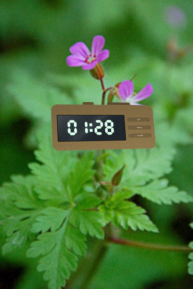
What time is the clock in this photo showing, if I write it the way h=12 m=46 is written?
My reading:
h=1 m=28
